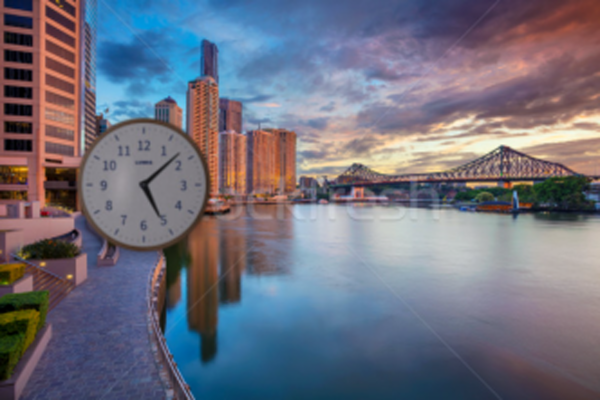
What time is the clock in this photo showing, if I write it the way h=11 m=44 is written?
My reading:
h=5 m=8
